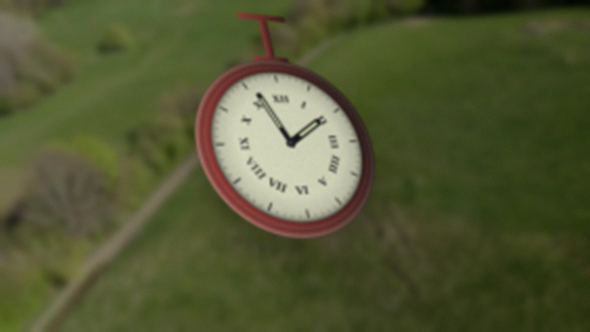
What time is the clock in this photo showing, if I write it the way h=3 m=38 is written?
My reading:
h=1 m=56
